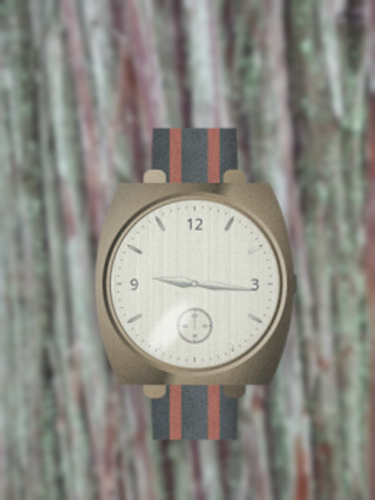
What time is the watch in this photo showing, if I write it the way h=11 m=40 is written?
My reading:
h=9 m=16
